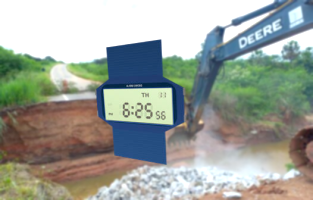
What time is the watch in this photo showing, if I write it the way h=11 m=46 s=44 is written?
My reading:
h=6 m=25 s=56
